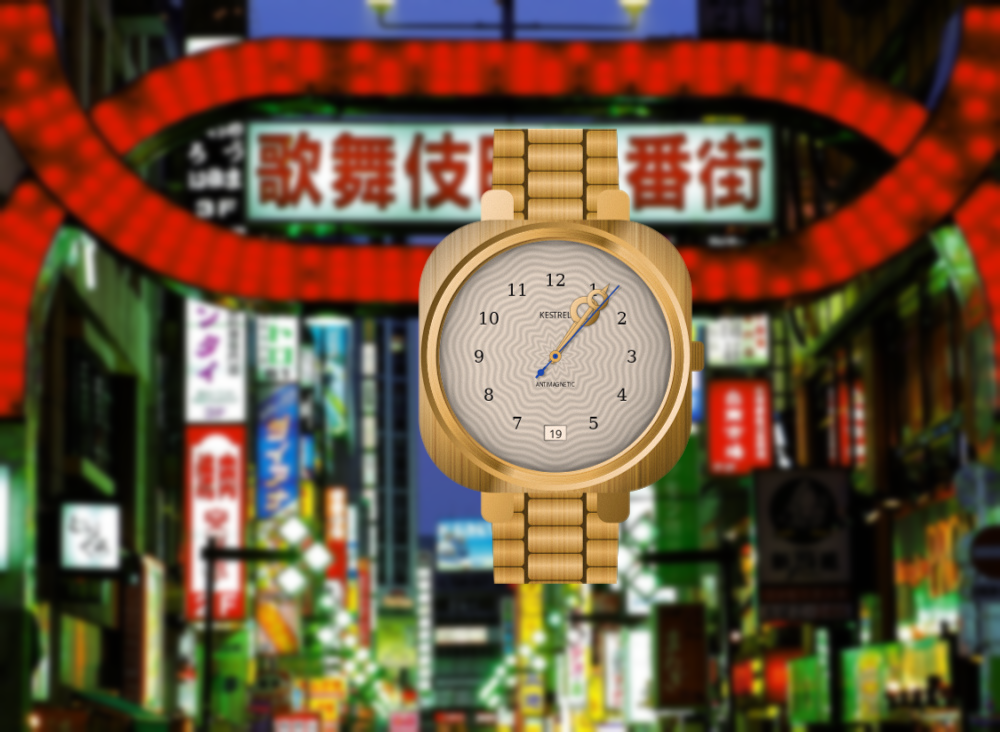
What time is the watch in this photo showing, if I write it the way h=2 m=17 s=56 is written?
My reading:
h=1 m=6 s=7
